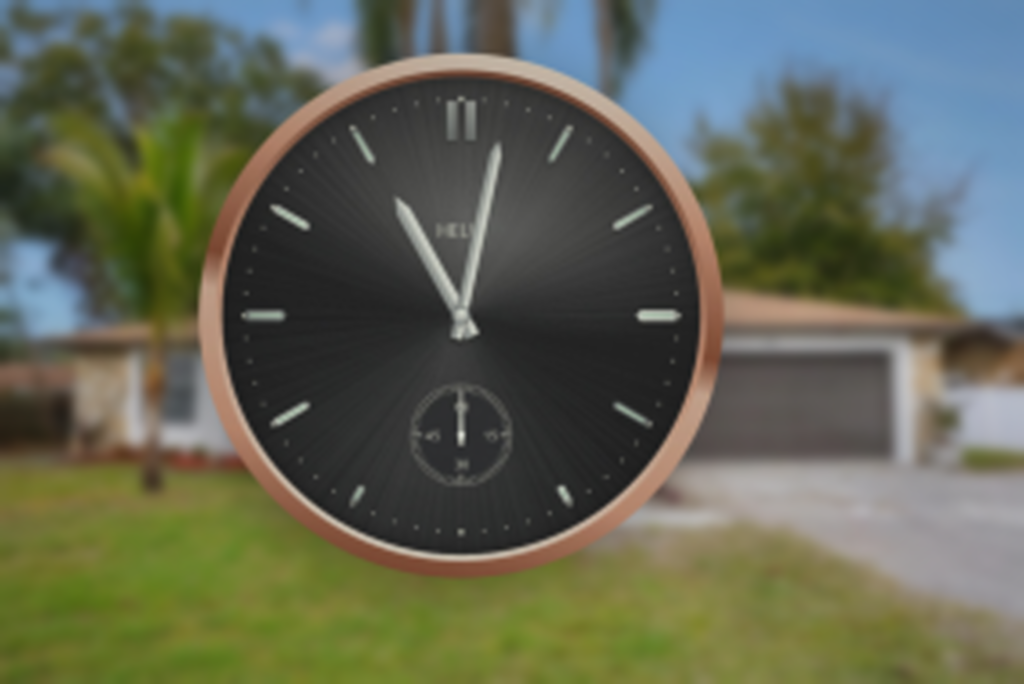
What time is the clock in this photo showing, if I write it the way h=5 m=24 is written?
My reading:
h=11 m=2
